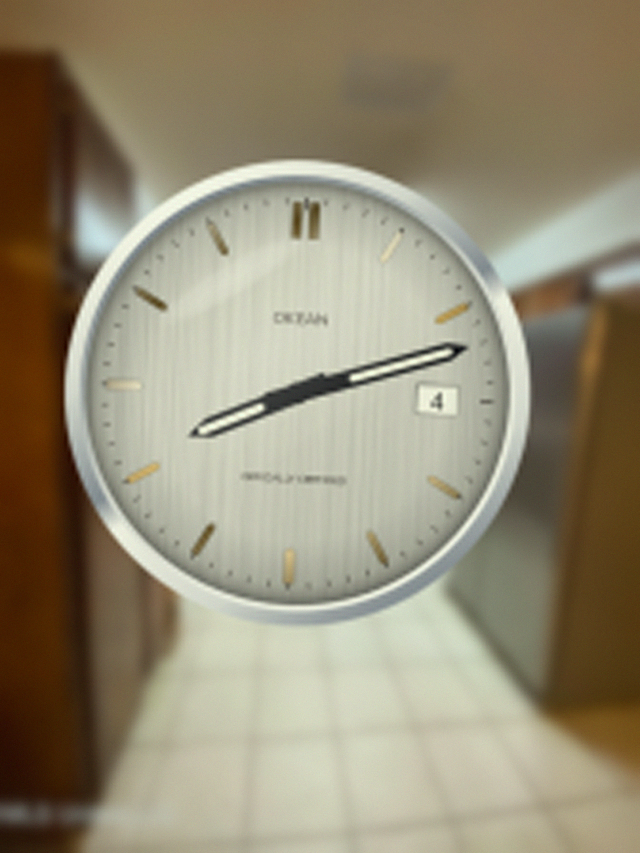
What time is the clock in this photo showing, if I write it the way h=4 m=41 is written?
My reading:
h=8 m=12
